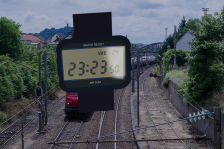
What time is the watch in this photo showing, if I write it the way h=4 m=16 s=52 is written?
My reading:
h=23 m=23 s=50
